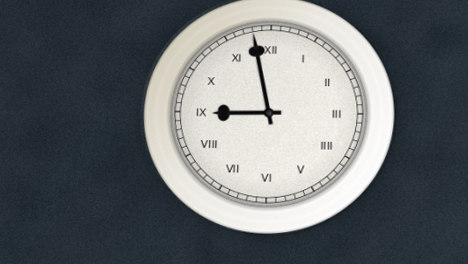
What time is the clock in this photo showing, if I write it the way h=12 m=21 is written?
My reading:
h=8 m=58
